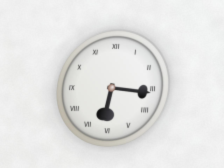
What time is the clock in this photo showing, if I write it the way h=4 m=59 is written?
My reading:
h=6 m=16
